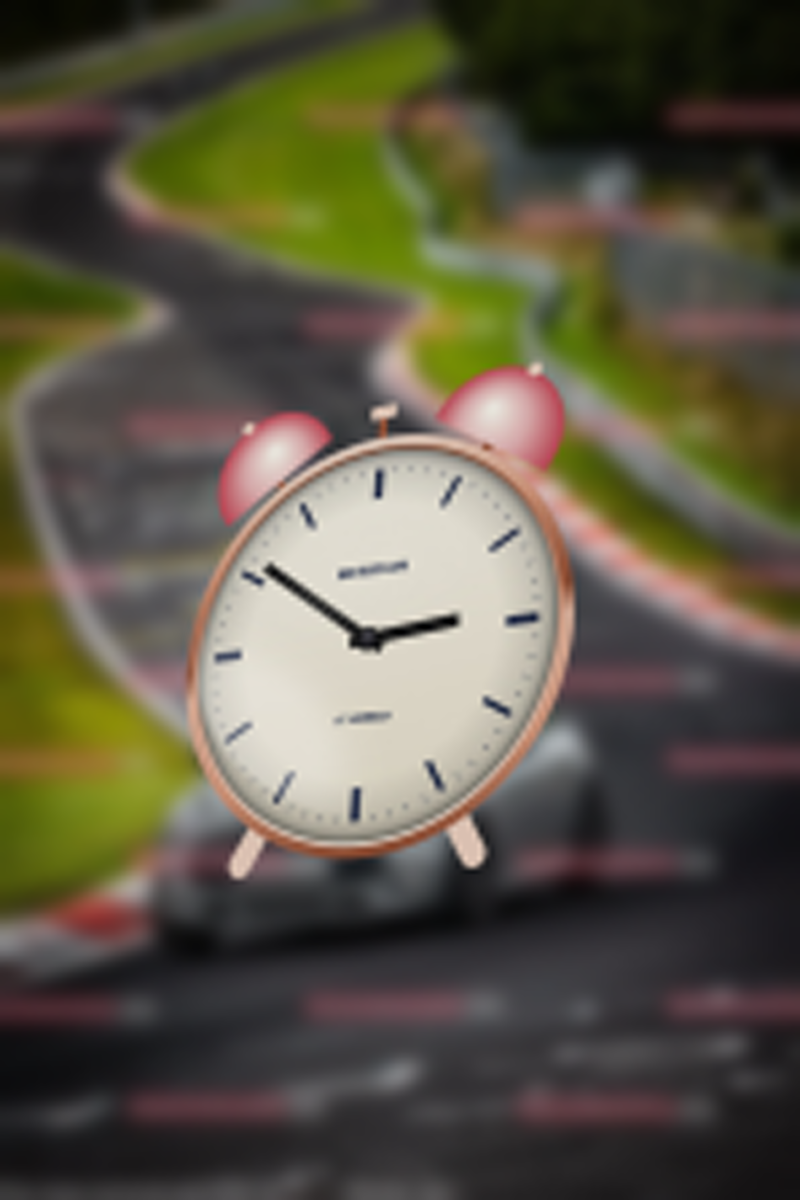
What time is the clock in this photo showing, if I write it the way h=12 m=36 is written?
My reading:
h=2 m=51
